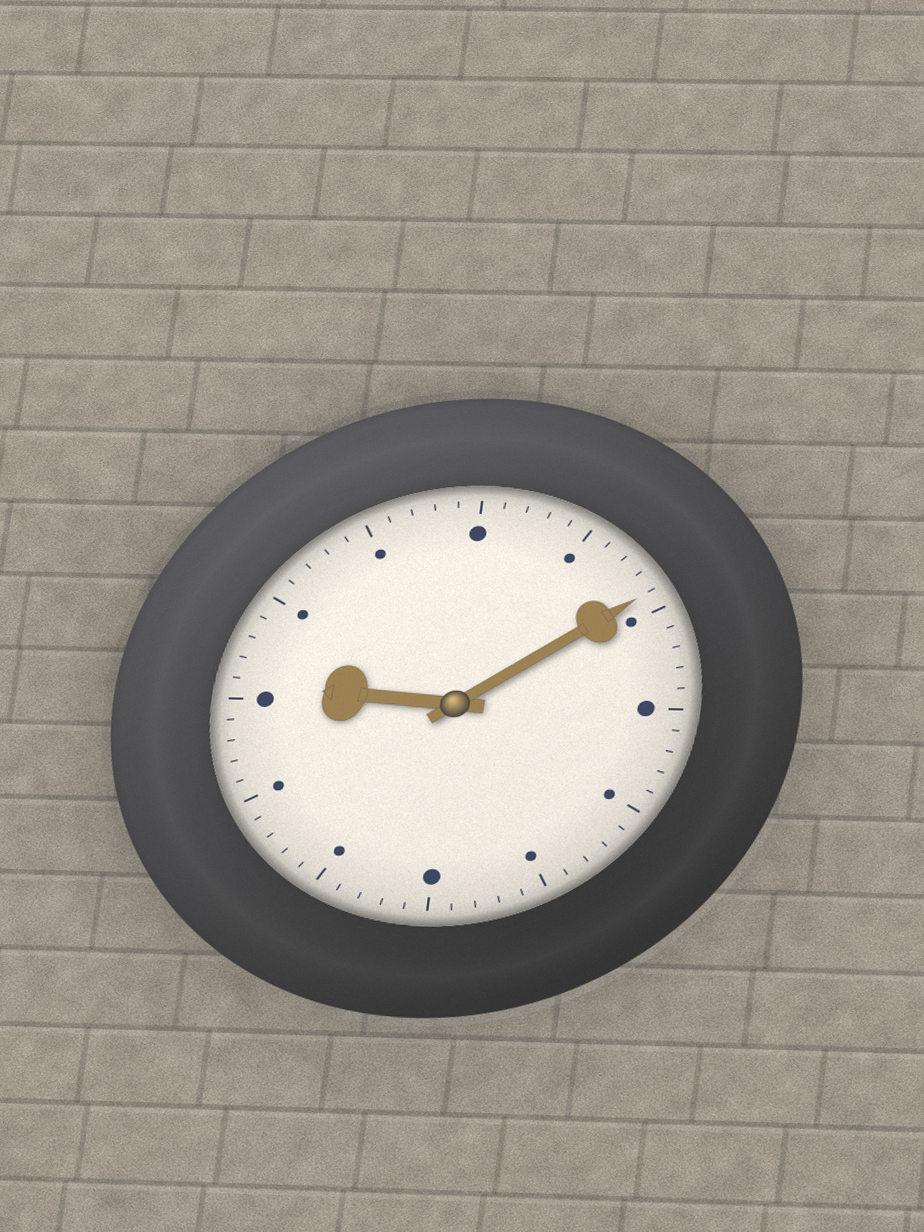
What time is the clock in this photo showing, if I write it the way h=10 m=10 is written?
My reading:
h=9 m=9
